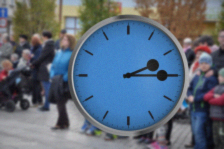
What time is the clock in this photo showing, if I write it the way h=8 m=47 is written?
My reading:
h=2 m=15
